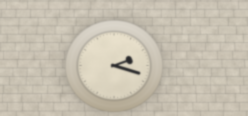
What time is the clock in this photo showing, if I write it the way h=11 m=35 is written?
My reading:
h=2 m=18
